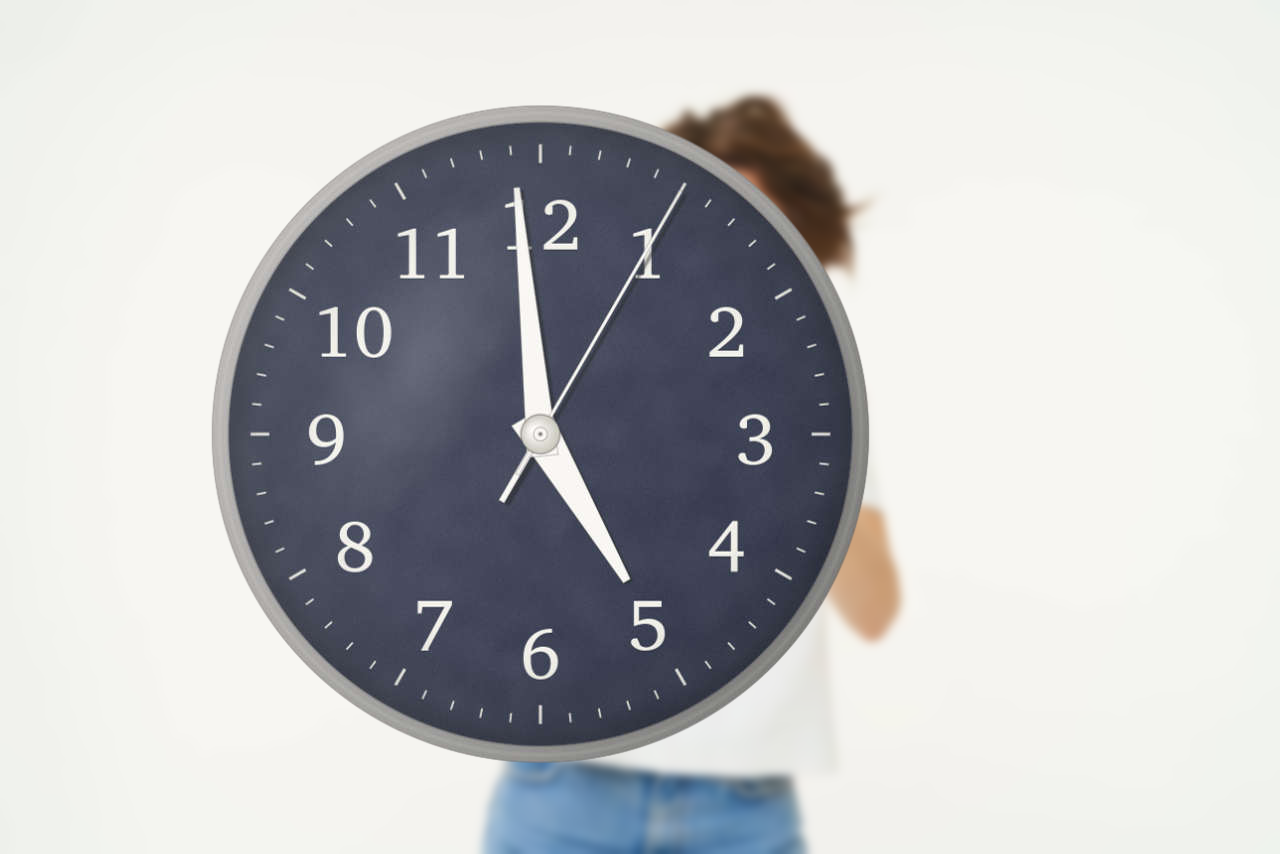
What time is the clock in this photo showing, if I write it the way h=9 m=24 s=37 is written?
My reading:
h=4 m=59 s=5
